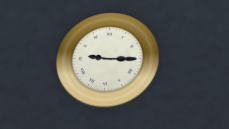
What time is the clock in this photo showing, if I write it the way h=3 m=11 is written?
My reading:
h=9 m=15
